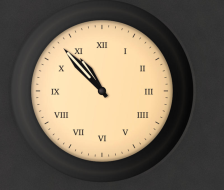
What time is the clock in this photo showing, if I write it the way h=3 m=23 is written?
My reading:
h=10 m=53
